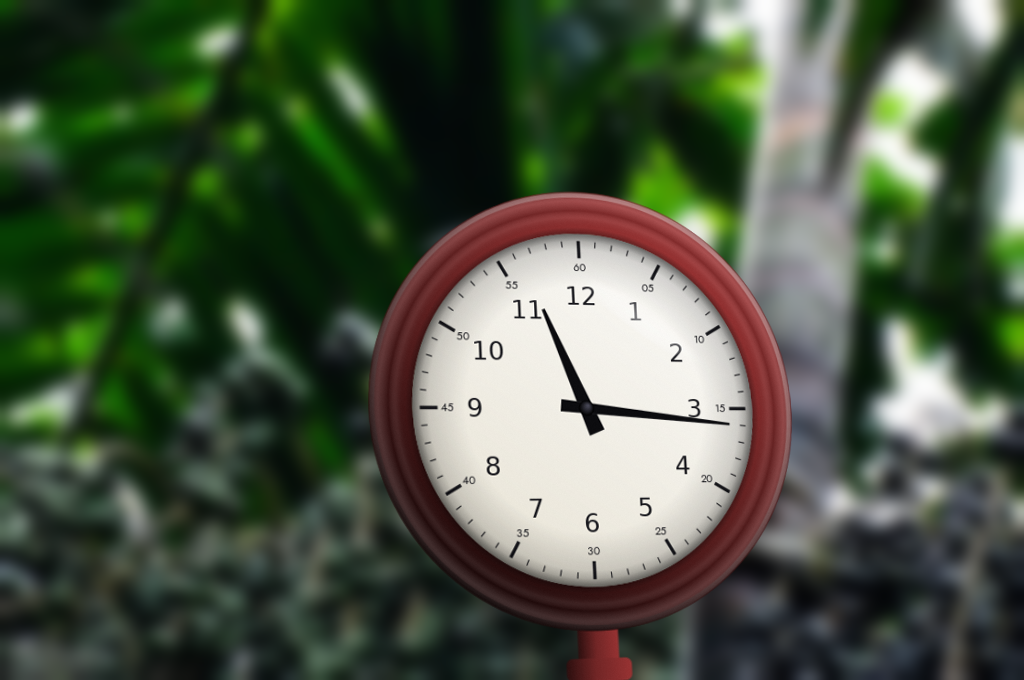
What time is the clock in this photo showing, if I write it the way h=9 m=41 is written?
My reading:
h=11 m=16
